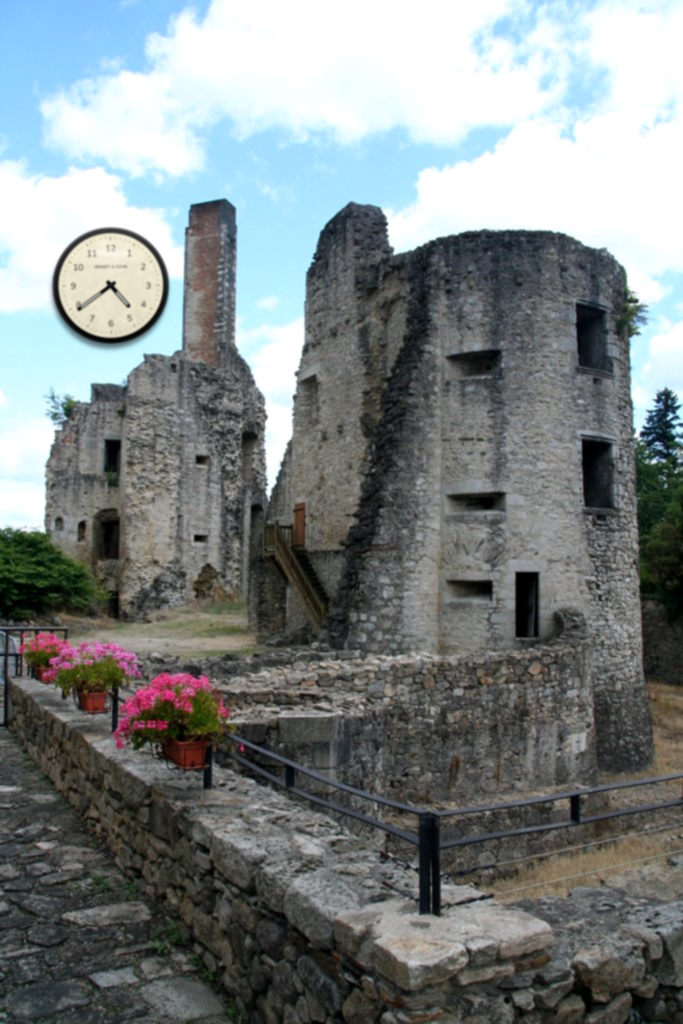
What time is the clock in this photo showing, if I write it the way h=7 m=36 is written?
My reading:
h=4 m=39
